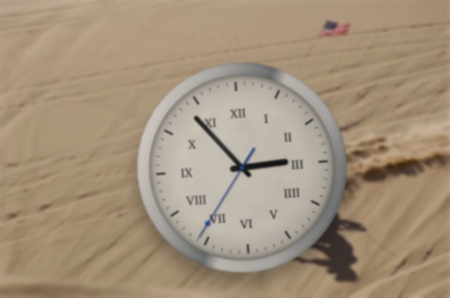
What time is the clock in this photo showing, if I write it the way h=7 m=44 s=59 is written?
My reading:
h=2 m=53 s=36
